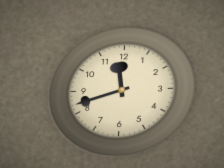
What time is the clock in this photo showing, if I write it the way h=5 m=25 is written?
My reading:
h=11 m=42
